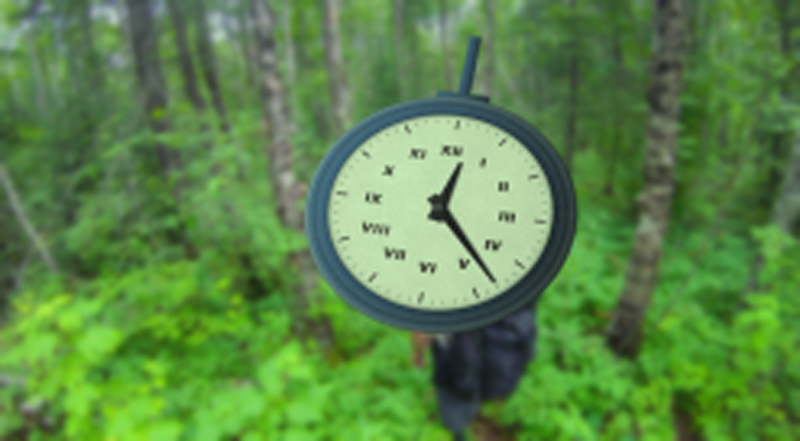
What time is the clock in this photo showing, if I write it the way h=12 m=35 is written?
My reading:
h=12 m=23
